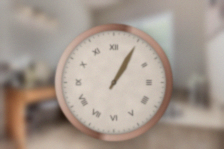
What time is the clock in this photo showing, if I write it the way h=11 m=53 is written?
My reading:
h=1 m=5
